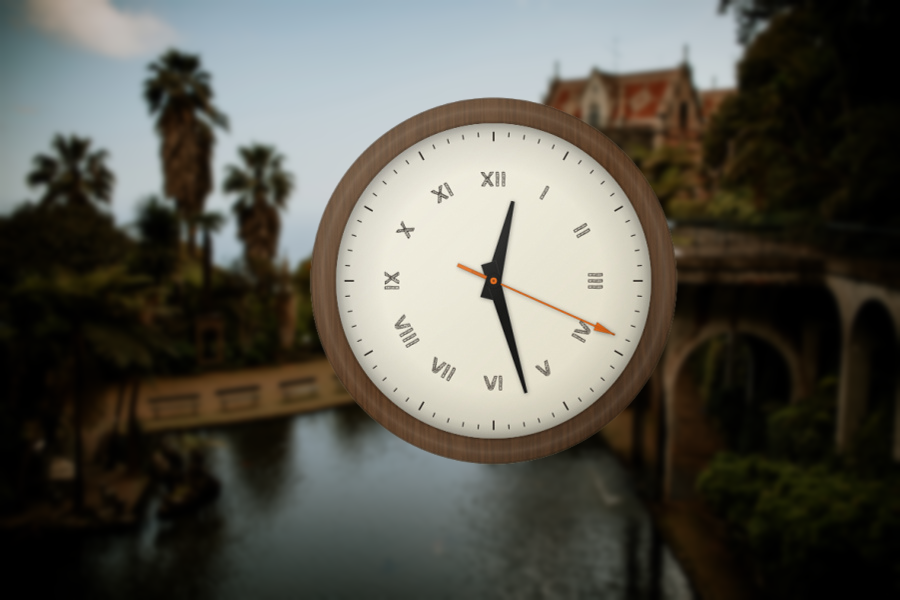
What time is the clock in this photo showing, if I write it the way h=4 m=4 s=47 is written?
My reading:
h=12 m=27 s=19
